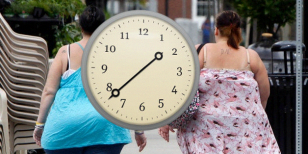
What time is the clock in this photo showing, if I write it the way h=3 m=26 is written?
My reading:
h=1 m=38
